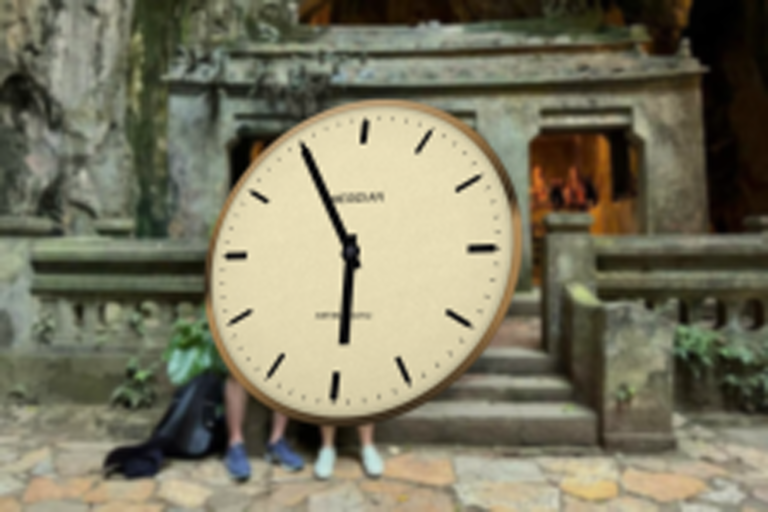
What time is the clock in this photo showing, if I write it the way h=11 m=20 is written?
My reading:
h=5 m=55
